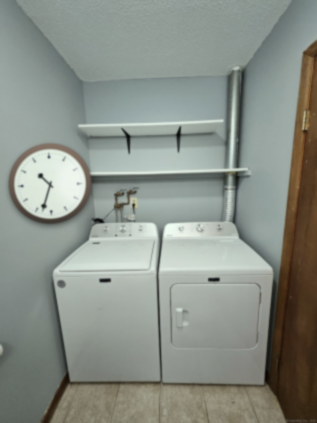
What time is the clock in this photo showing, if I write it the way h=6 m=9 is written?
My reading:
h=10 m=33
